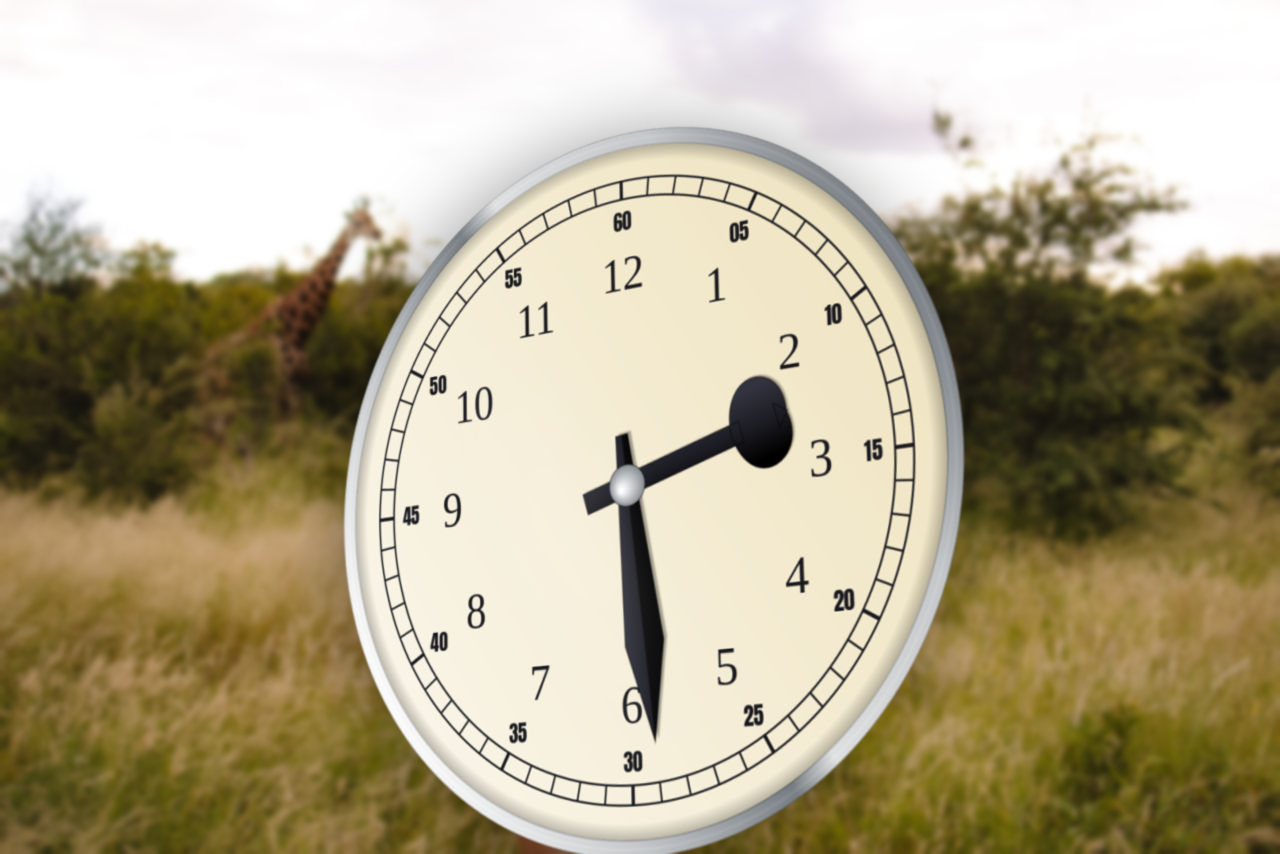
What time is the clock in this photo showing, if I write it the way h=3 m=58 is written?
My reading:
h=2 m=29
